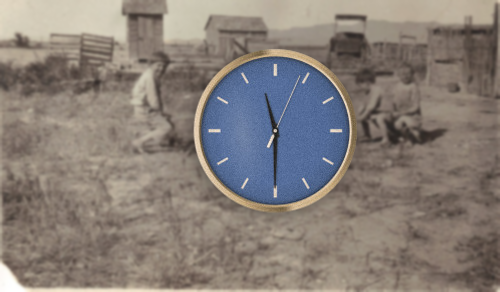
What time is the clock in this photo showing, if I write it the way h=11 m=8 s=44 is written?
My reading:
h=11 m=30 s=4
